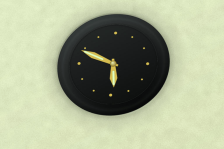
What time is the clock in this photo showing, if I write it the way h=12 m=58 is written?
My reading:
h=5 m=49
